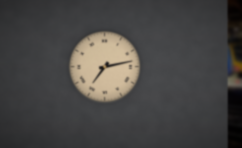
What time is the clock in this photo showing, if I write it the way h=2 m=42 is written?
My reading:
h=7 m=13
